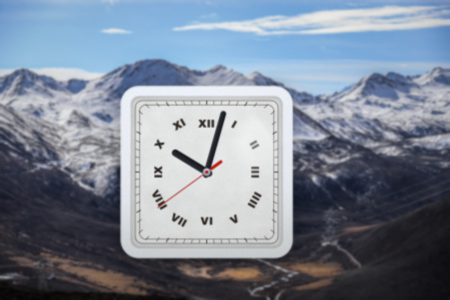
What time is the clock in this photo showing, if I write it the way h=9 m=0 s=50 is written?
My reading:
h=10 m=2 s=39
